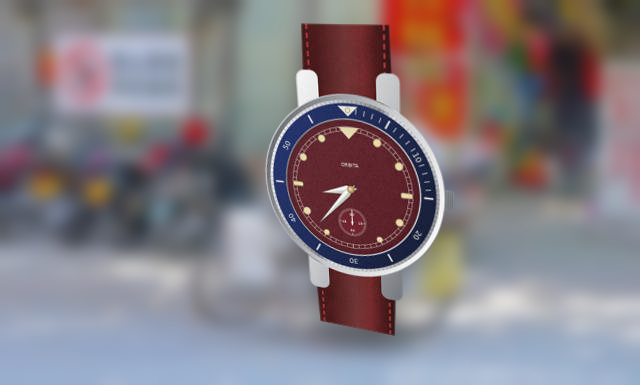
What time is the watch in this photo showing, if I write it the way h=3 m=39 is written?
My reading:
h=8 m=37
